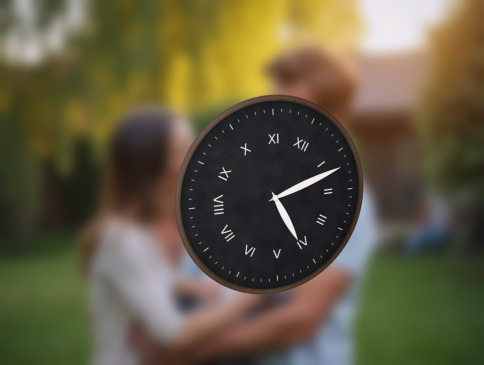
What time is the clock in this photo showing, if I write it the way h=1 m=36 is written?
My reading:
h=4 m=7
